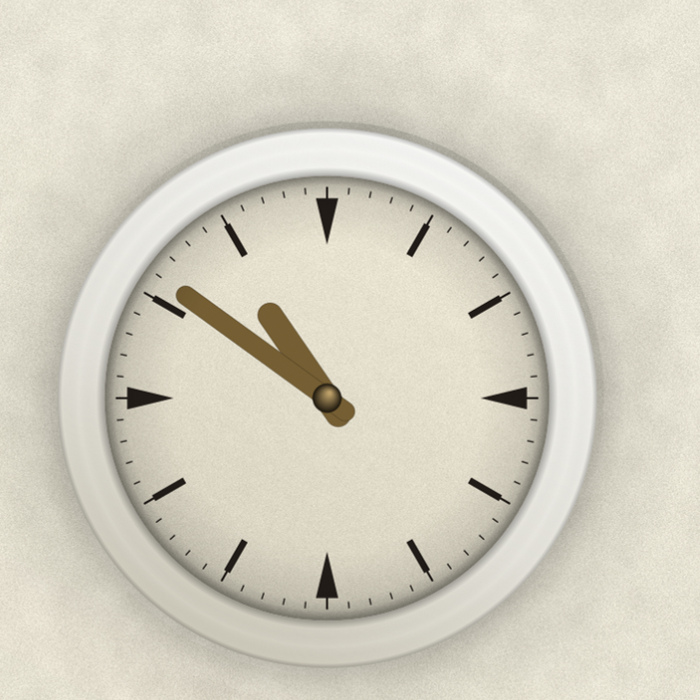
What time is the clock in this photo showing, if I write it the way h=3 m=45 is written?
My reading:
h=10 m=51
